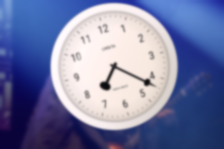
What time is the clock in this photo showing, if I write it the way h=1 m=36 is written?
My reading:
h=7 m=22
